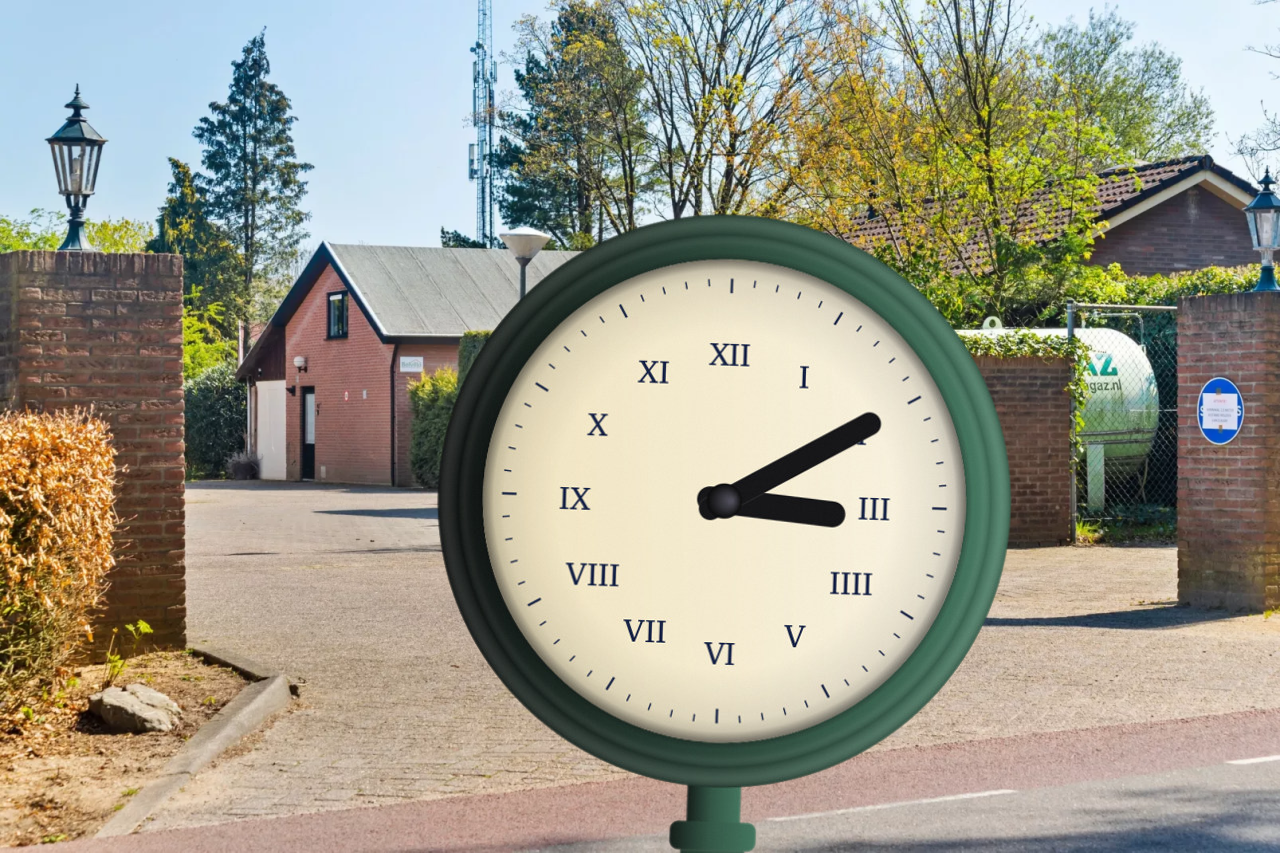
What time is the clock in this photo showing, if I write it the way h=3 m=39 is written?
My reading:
h=3 m=10
